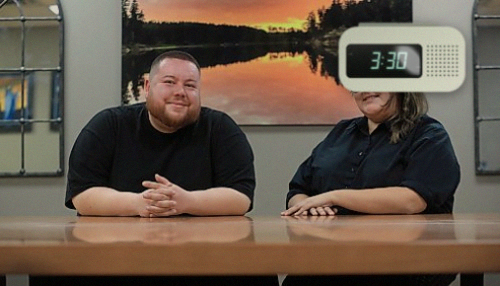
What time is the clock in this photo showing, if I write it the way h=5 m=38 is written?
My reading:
h=3 m=30
